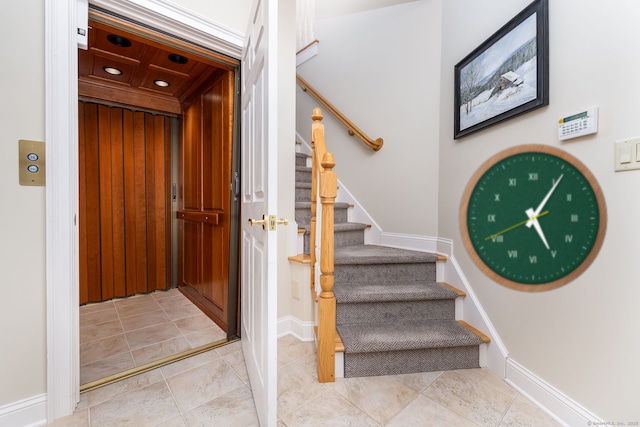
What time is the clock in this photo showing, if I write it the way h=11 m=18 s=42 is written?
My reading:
h=5 m=5 s=41
